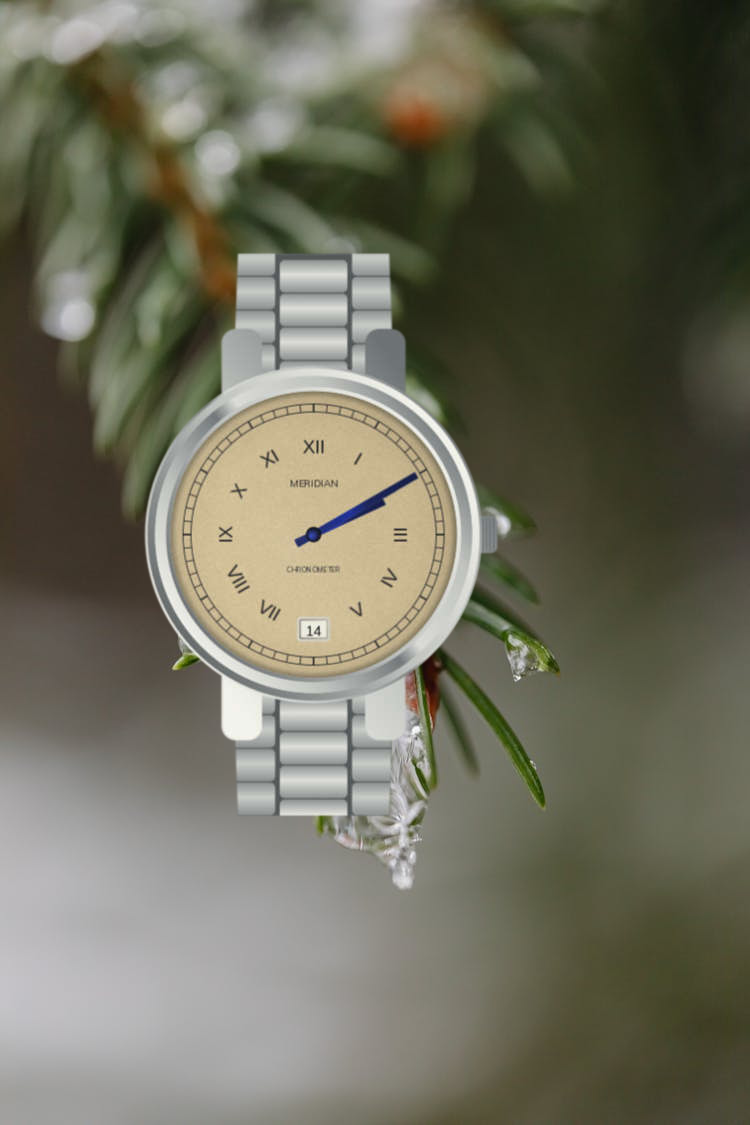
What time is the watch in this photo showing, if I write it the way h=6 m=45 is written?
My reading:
h=2 m=10
